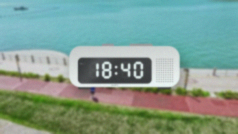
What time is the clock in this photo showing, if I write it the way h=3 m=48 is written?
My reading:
h=18 m=40
